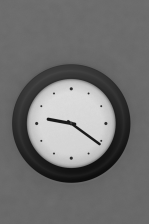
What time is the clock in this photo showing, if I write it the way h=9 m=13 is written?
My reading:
h=9 m=21
